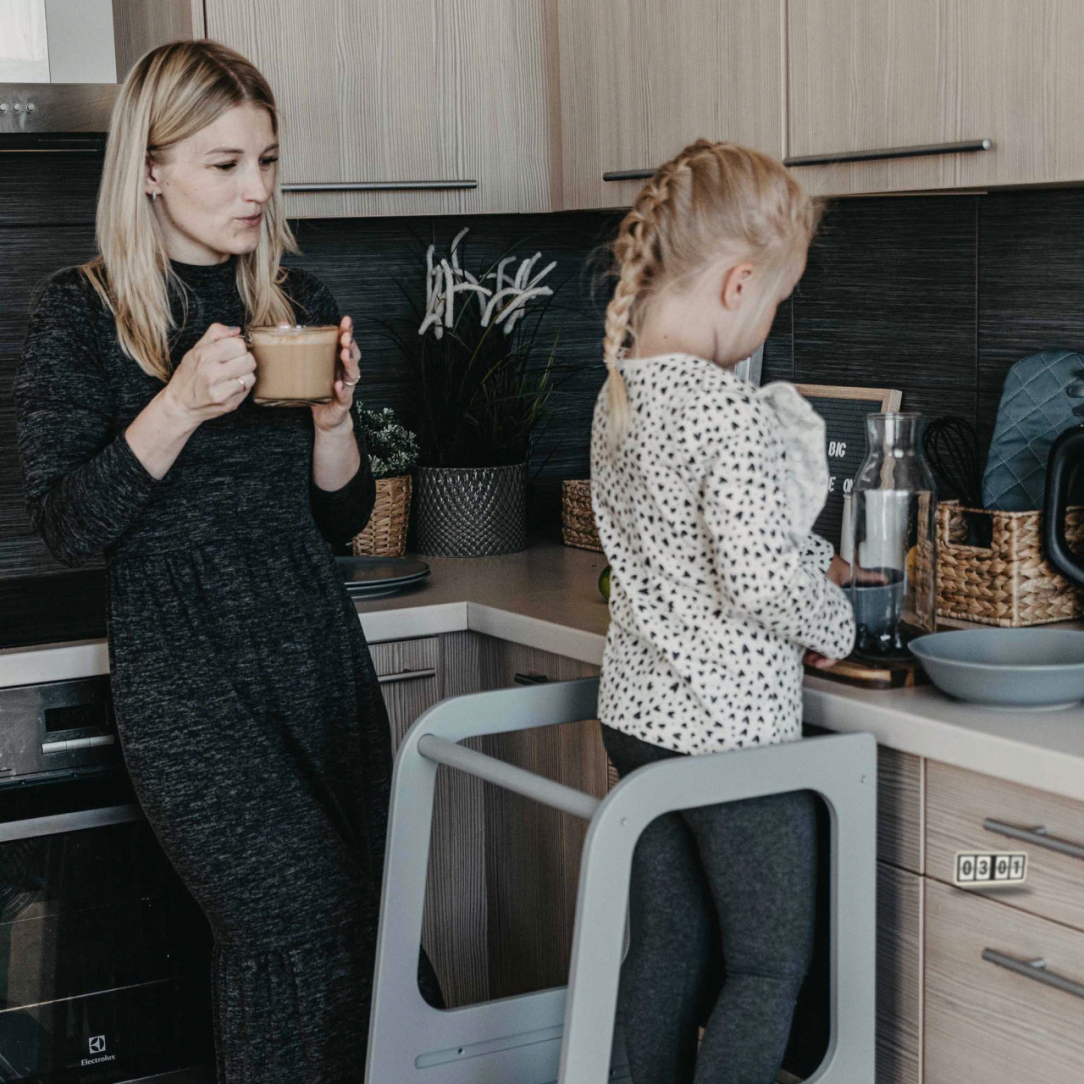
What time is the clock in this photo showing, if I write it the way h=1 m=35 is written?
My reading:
h=3 m=1
